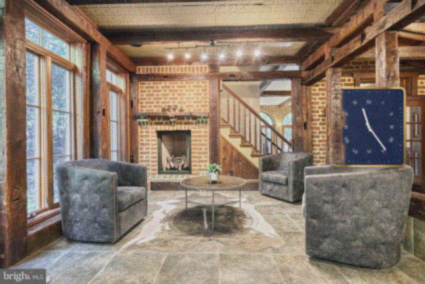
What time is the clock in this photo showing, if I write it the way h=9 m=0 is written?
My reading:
h=11 m=24
